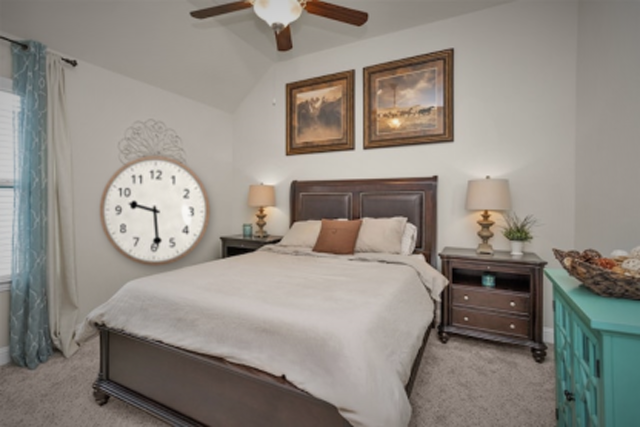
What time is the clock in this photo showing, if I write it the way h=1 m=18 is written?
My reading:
h=9 m=29
